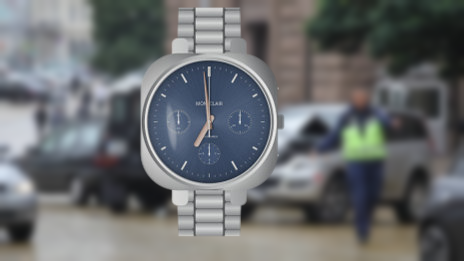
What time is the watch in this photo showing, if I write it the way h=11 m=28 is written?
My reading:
h=6 m=59
